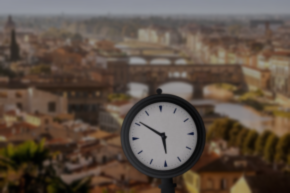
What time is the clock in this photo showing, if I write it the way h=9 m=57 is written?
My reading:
h=5 m=51
